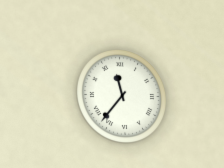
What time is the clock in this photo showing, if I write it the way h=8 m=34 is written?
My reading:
h=11 m=37
